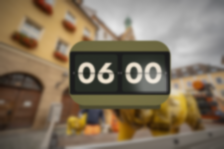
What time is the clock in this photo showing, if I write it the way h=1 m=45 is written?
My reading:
h=6 m=0
